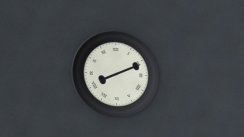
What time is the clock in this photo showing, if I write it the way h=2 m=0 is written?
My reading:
h=8 m=11
